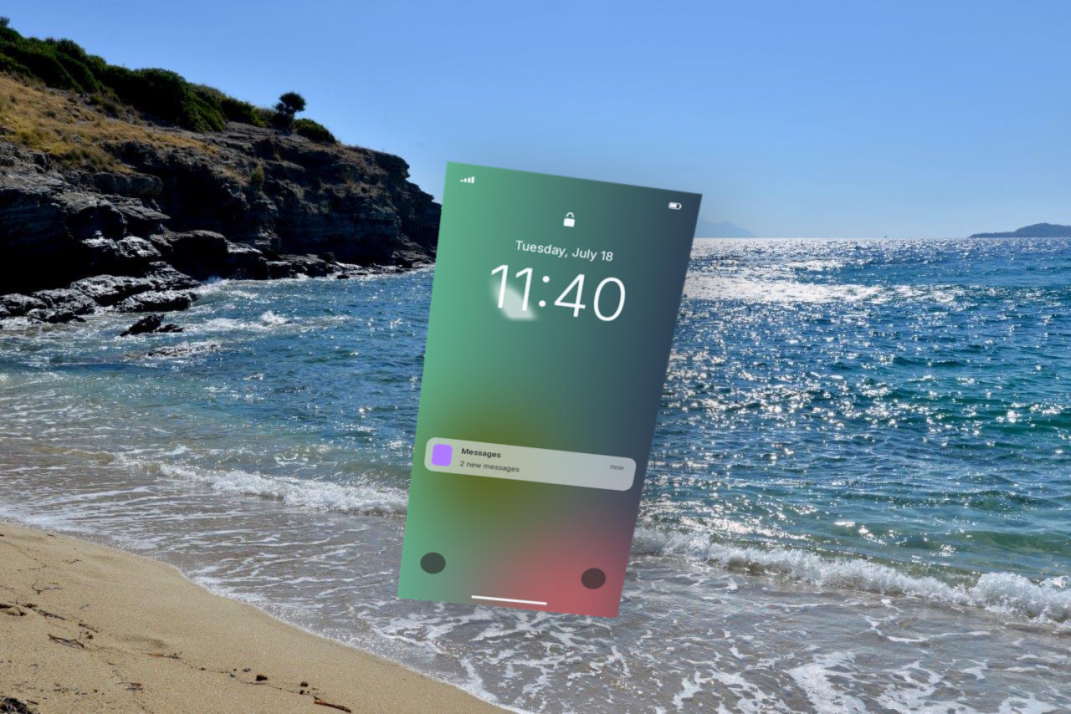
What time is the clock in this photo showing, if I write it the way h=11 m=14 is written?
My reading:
h=11 m=40
